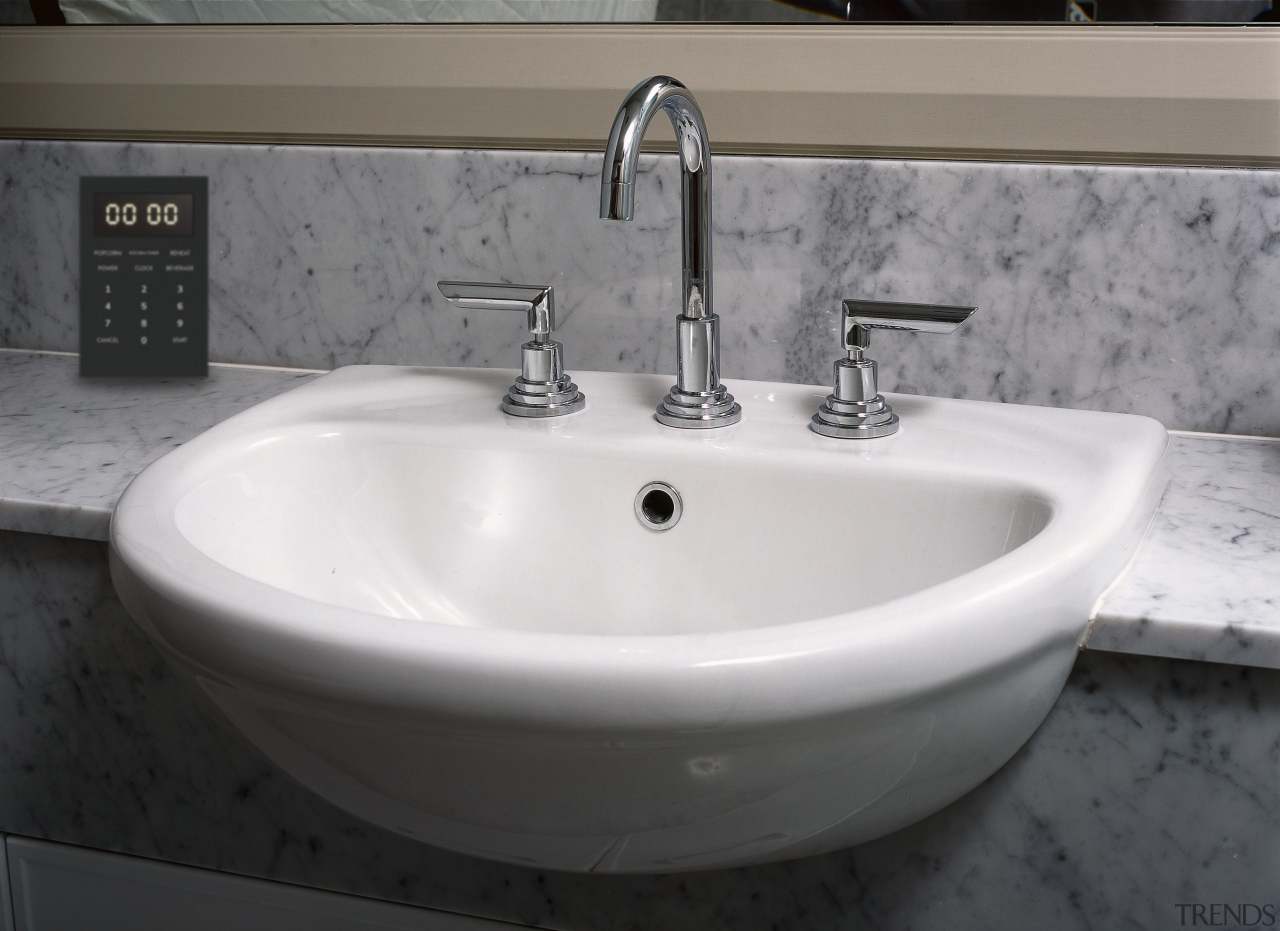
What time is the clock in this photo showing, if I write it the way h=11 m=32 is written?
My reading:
h=0 m=0
